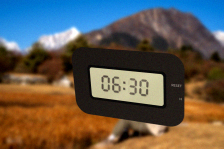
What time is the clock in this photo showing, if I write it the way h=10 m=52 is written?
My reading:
h=6 m=30
